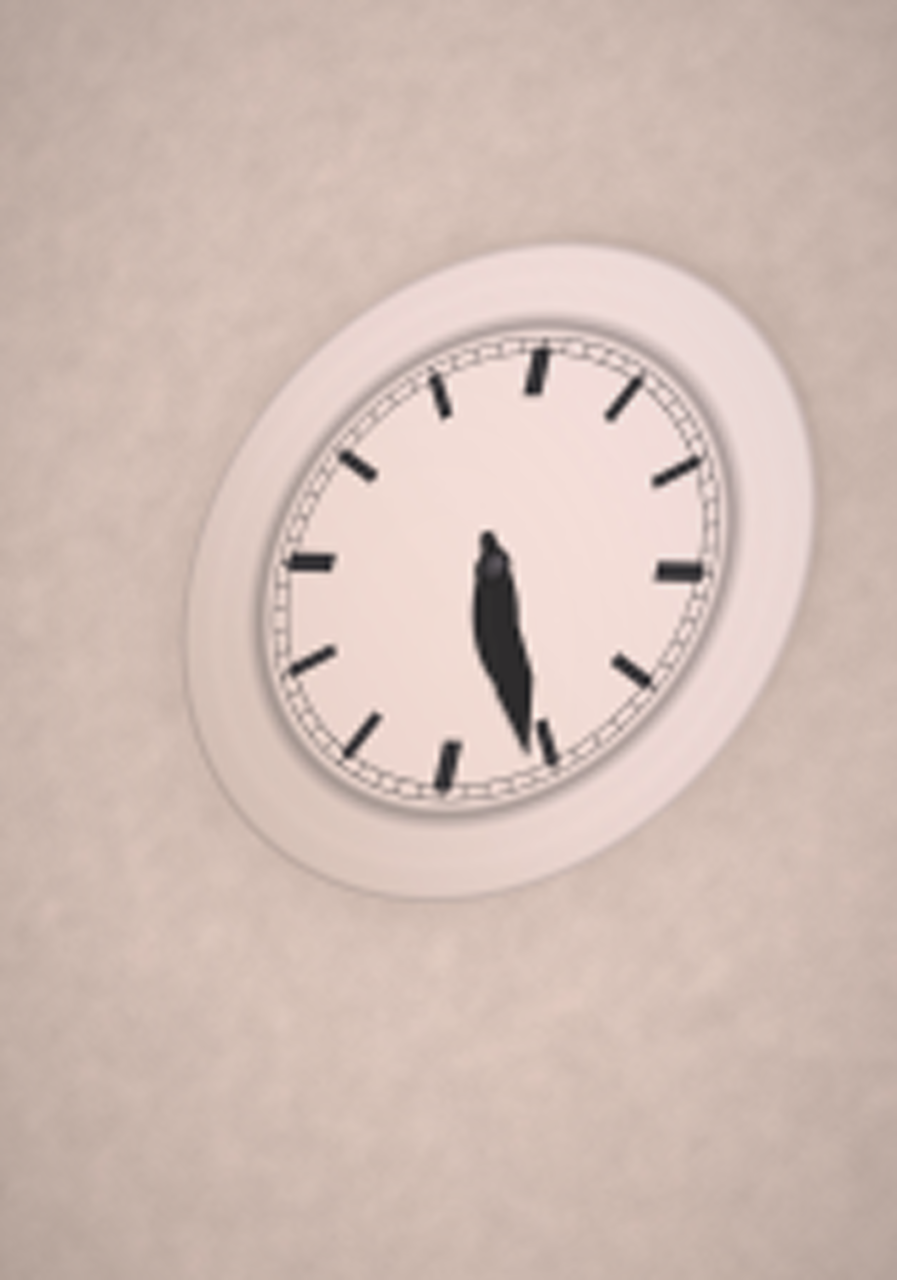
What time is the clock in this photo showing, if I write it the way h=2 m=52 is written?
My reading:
h=5 m=26
